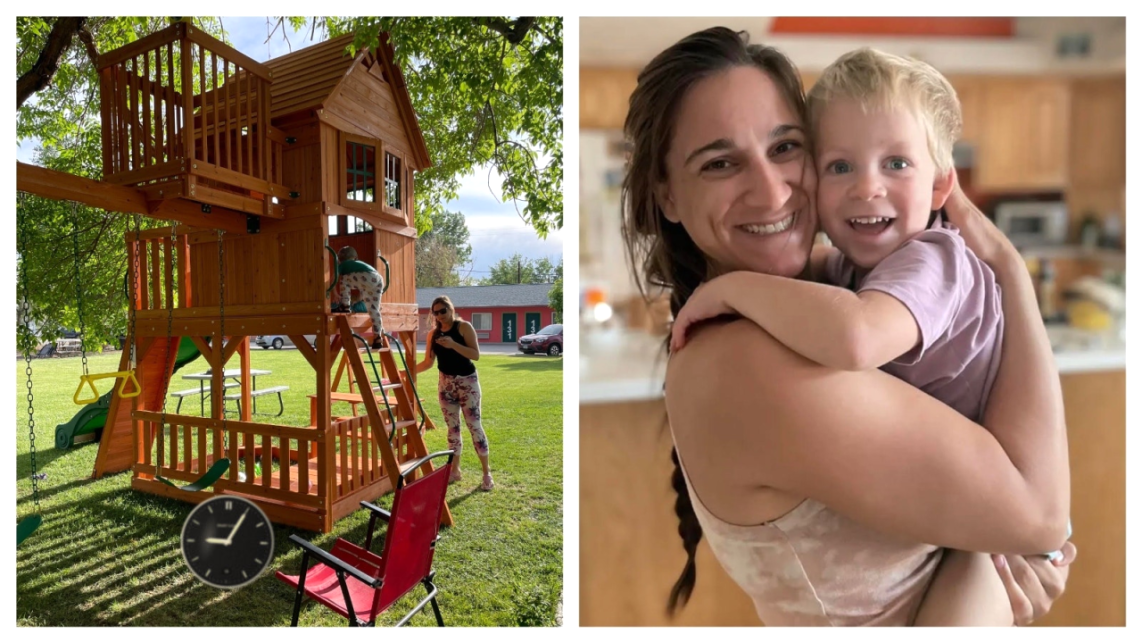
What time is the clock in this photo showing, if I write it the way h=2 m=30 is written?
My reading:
h=9 m=5
